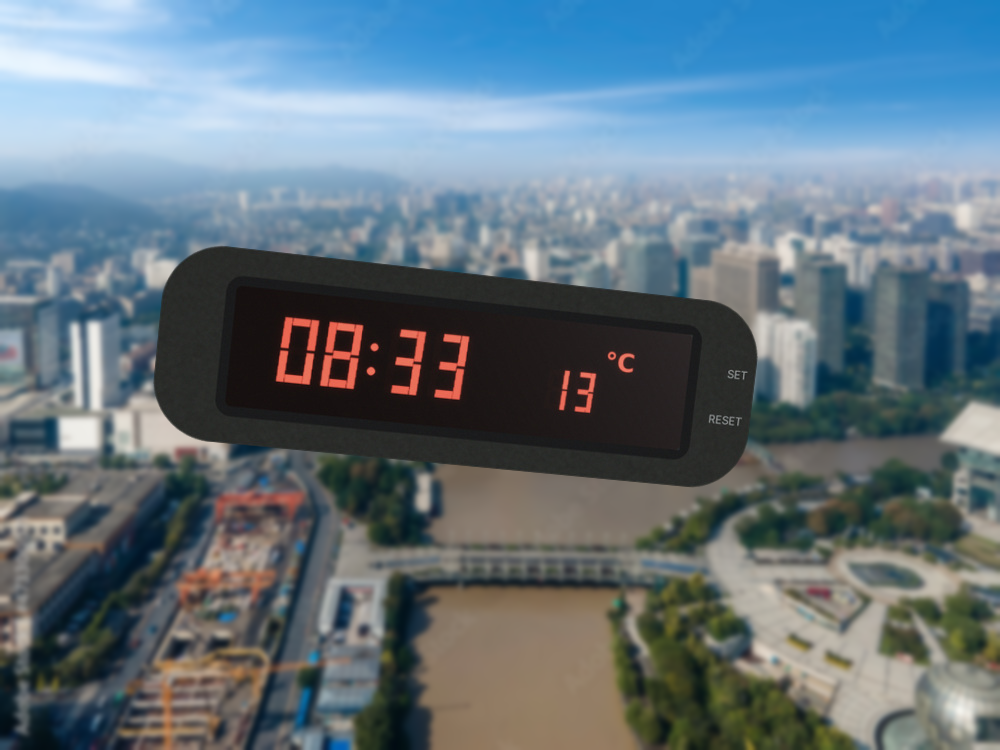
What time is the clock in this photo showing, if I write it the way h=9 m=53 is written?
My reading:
h=8 m=33
